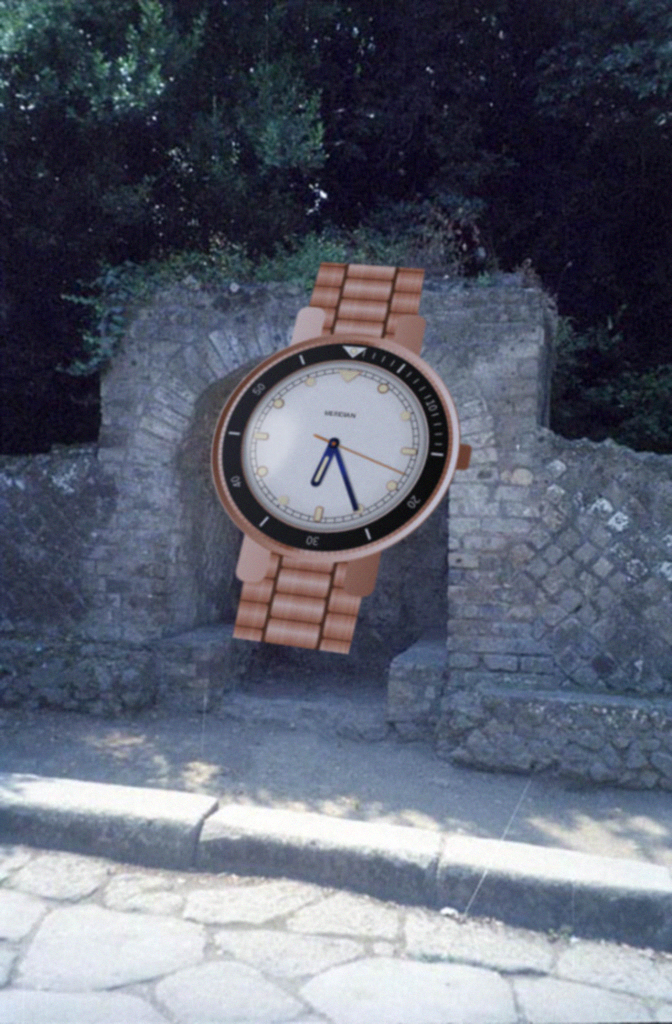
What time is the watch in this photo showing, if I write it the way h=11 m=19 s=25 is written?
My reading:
h=6 m=25 s=18
